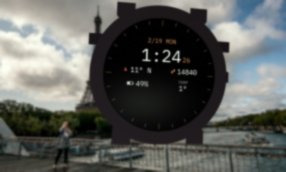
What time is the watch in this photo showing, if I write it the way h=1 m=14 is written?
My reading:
h=1 m=24
